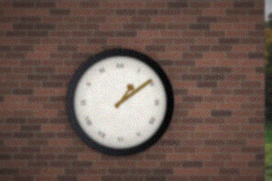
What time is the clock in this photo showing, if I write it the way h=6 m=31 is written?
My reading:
h=1 m=9
